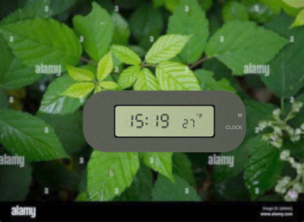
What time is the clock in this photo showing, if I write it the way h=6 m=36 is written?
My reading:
h=15 m=19
